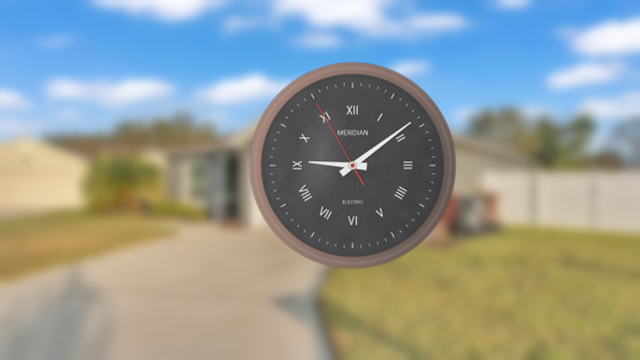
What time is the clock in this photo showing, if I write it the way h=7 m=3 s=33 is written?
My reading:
h=9 m=8 s=55
